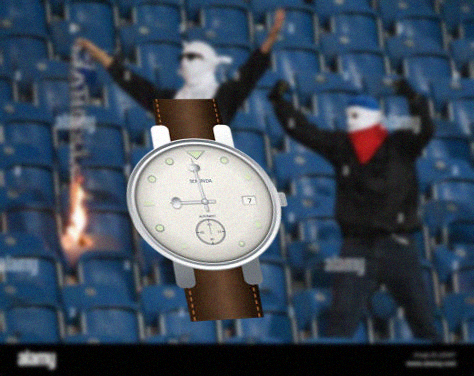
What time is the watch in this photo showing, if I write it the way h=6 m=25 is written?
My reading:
h=8 m=59
